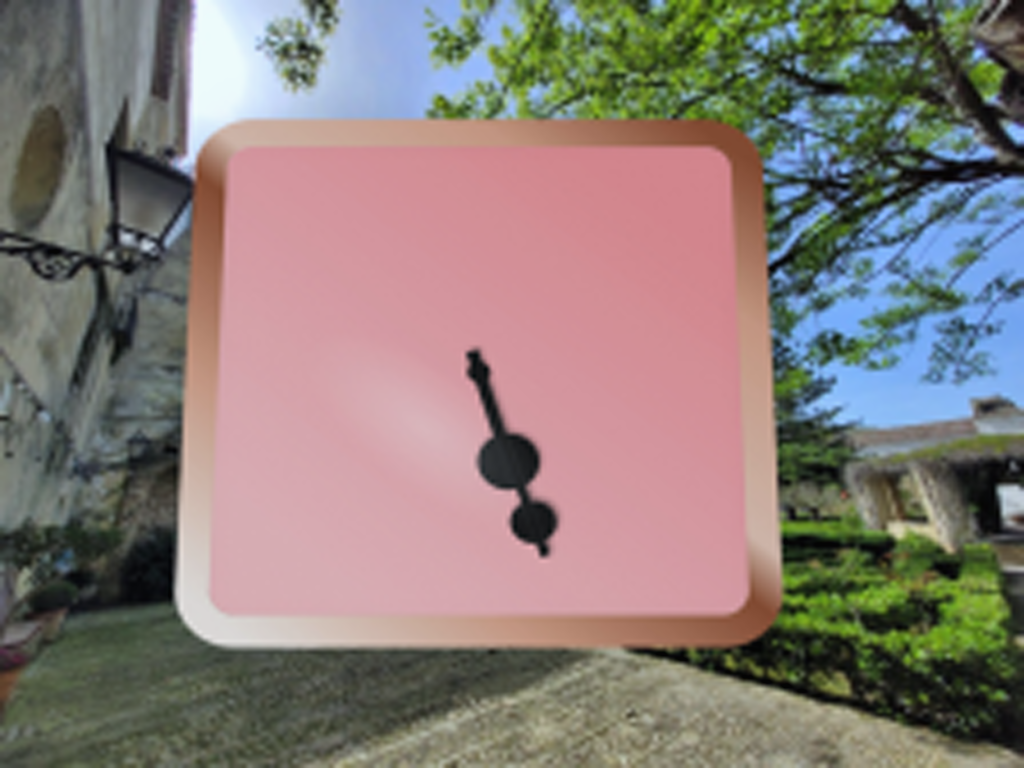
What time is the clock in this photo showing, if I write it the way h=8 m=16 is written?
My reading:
h=5 m=27
